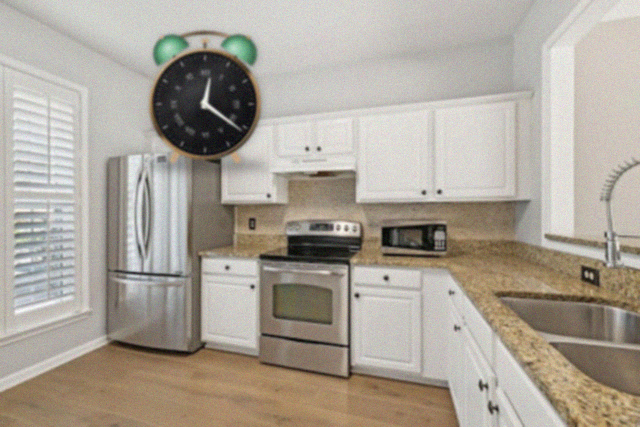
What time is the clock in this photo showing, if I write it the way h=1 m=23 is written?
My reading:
h=12 m=21
